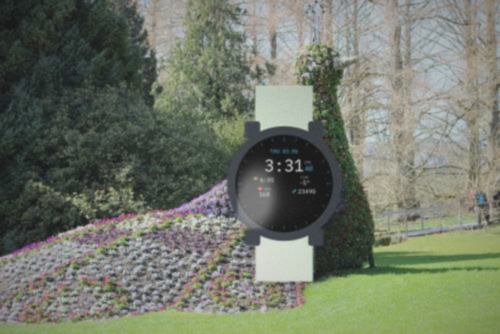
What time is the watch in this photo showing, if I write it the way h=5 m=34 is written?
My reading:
h=3 m=31
